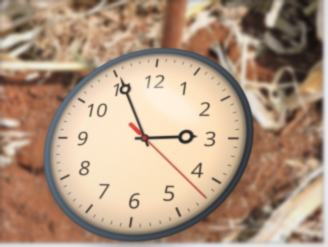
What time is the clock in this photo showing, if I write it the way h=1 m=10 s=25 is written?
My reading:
h=2 m=55 s=22
